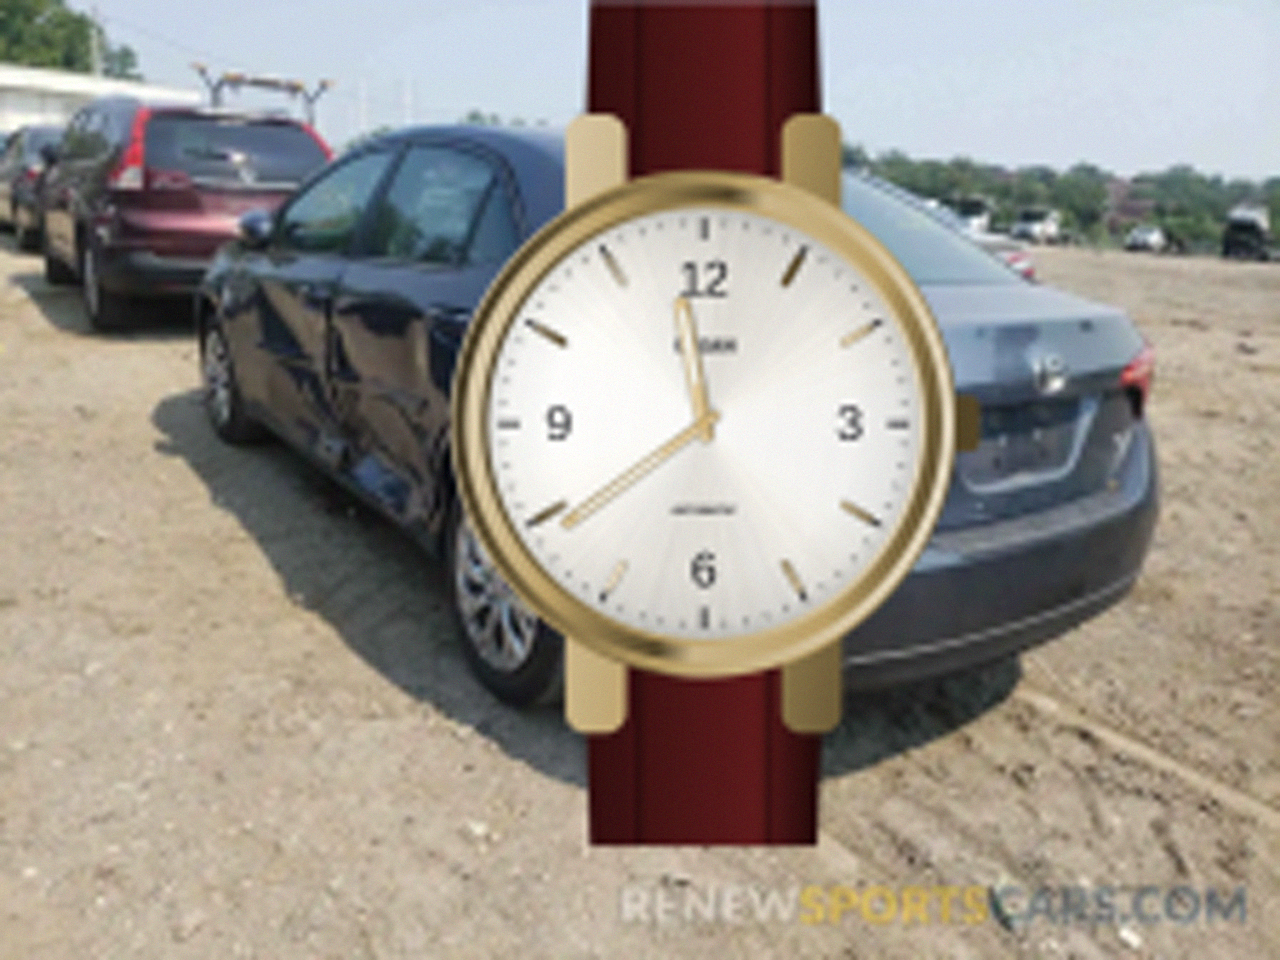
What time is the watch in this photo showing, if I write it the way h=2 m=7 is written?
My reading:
h=11 m=39
